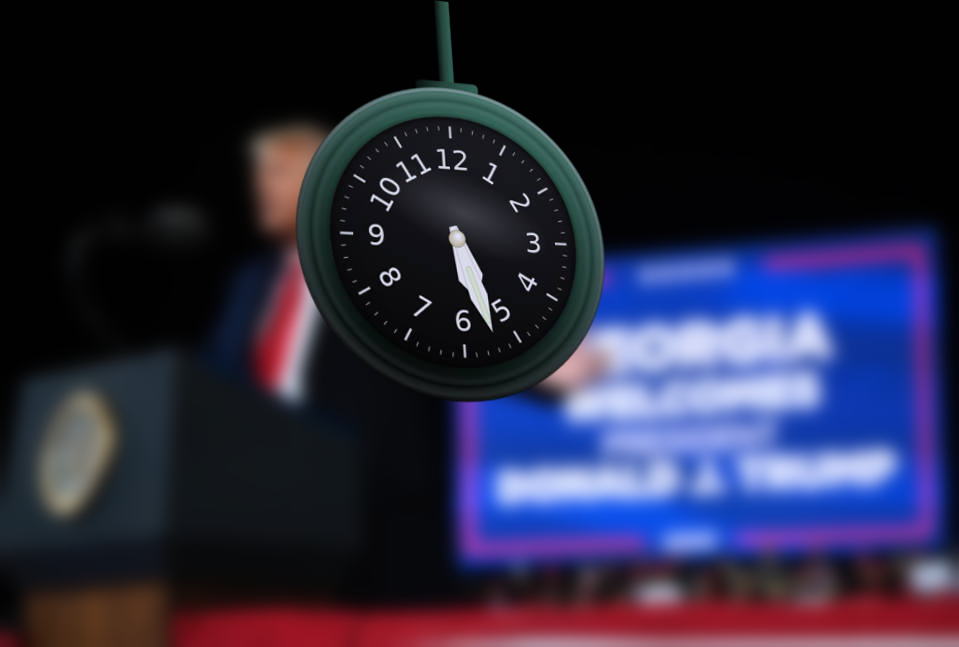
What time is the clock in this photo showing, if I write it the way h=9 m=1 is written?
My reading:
h=5 m=27
